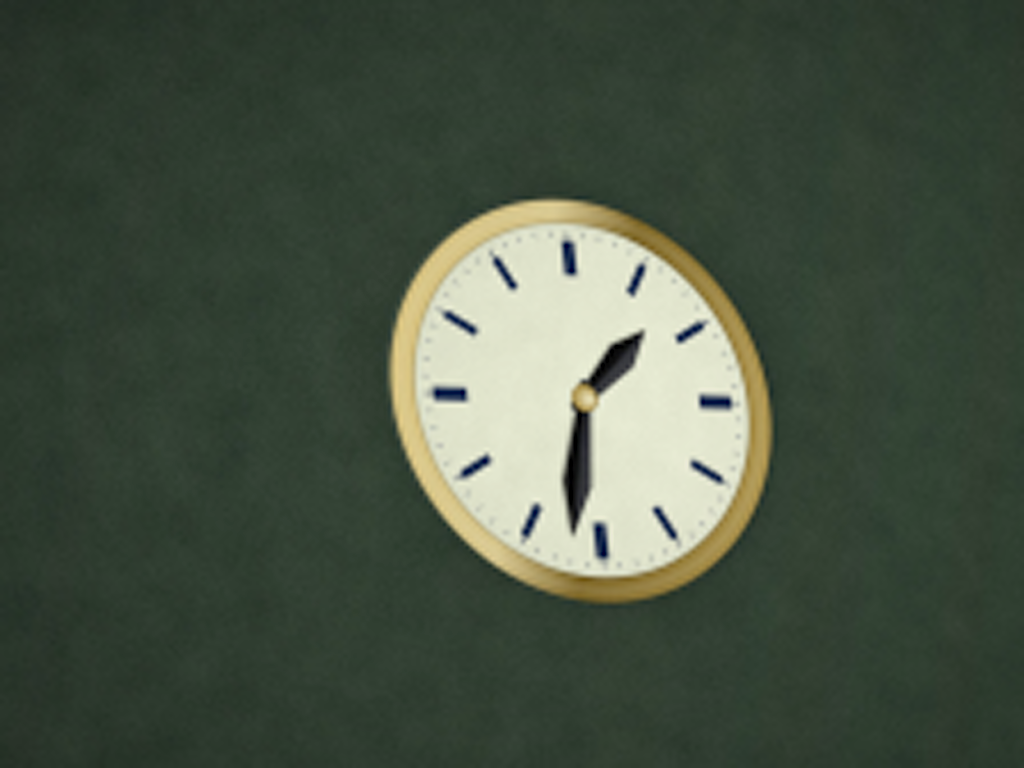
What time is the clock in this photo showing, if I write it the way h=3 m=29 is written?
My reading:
h=1 m=32
